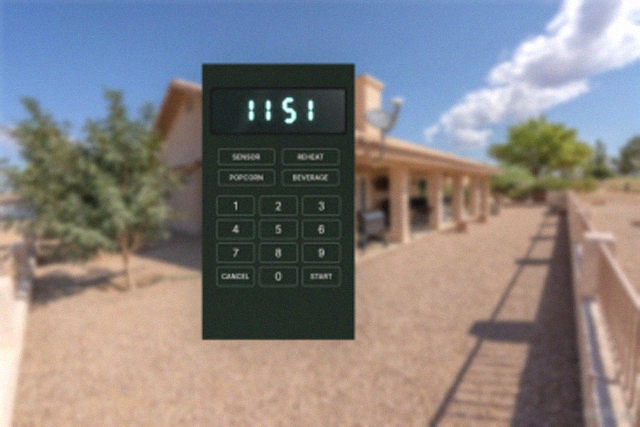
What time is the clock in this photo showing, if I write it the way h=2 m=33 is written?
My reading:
h=11 m=51
